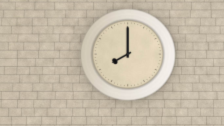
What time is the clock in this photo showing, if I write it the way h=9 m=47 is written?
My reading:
h=8 m=0
